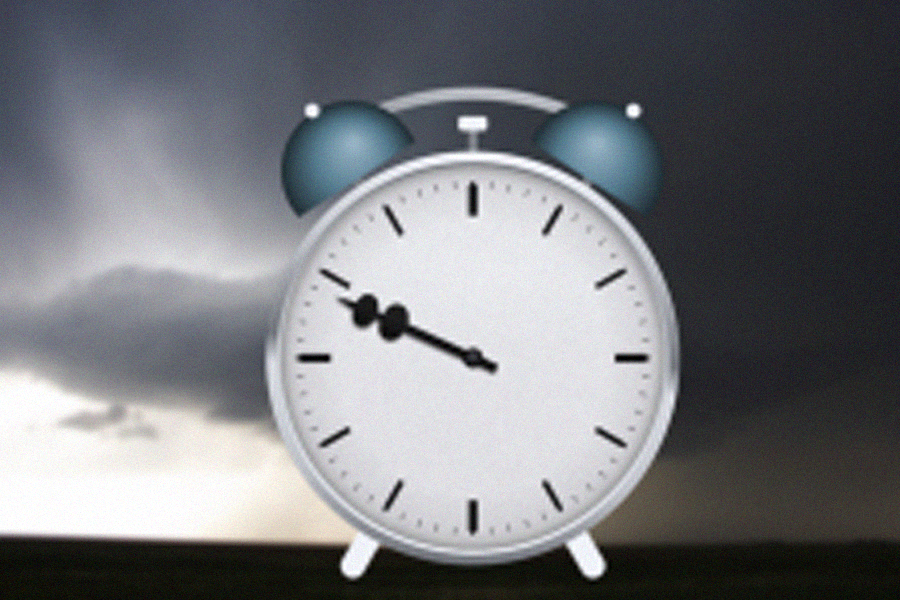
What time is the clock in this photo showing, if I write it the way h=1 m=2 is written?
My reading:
h=9 m=49
